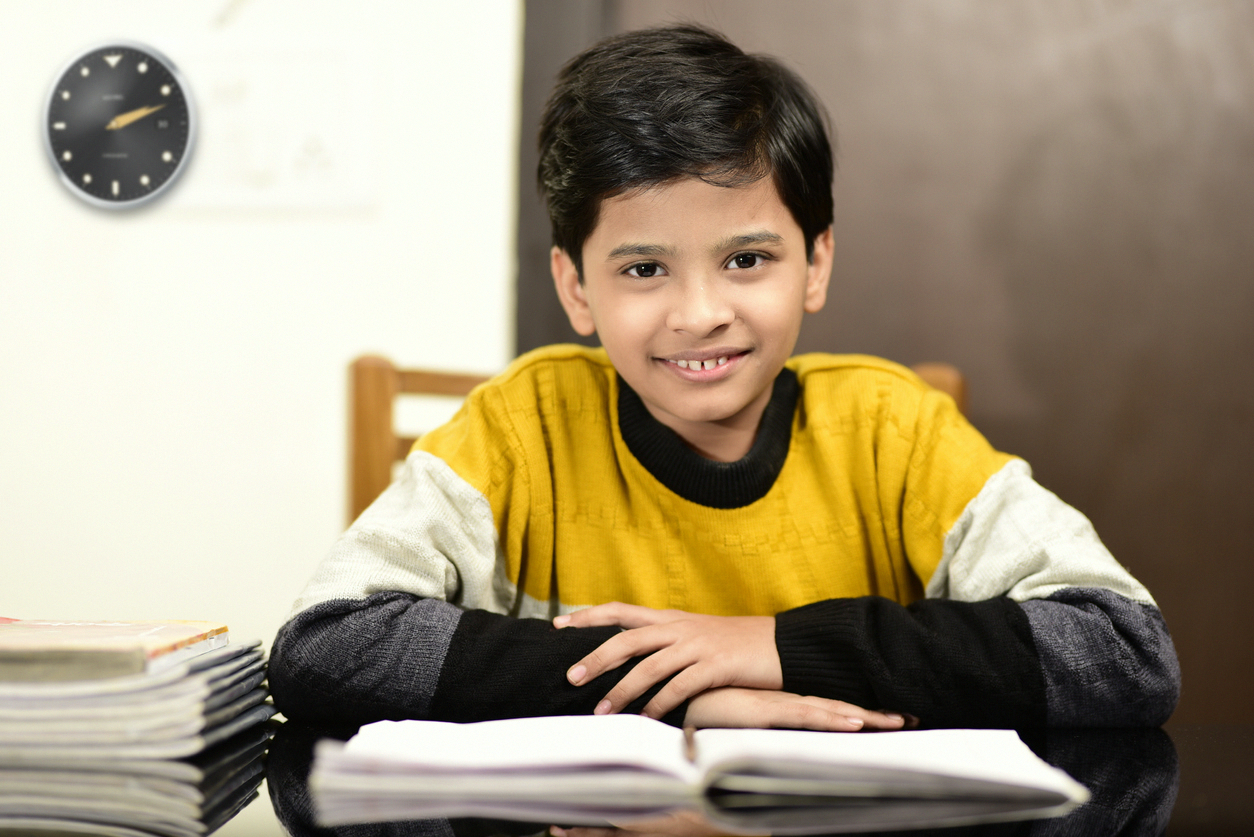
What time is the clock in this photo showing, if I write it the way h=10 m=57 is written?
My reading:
h=2 m=12
